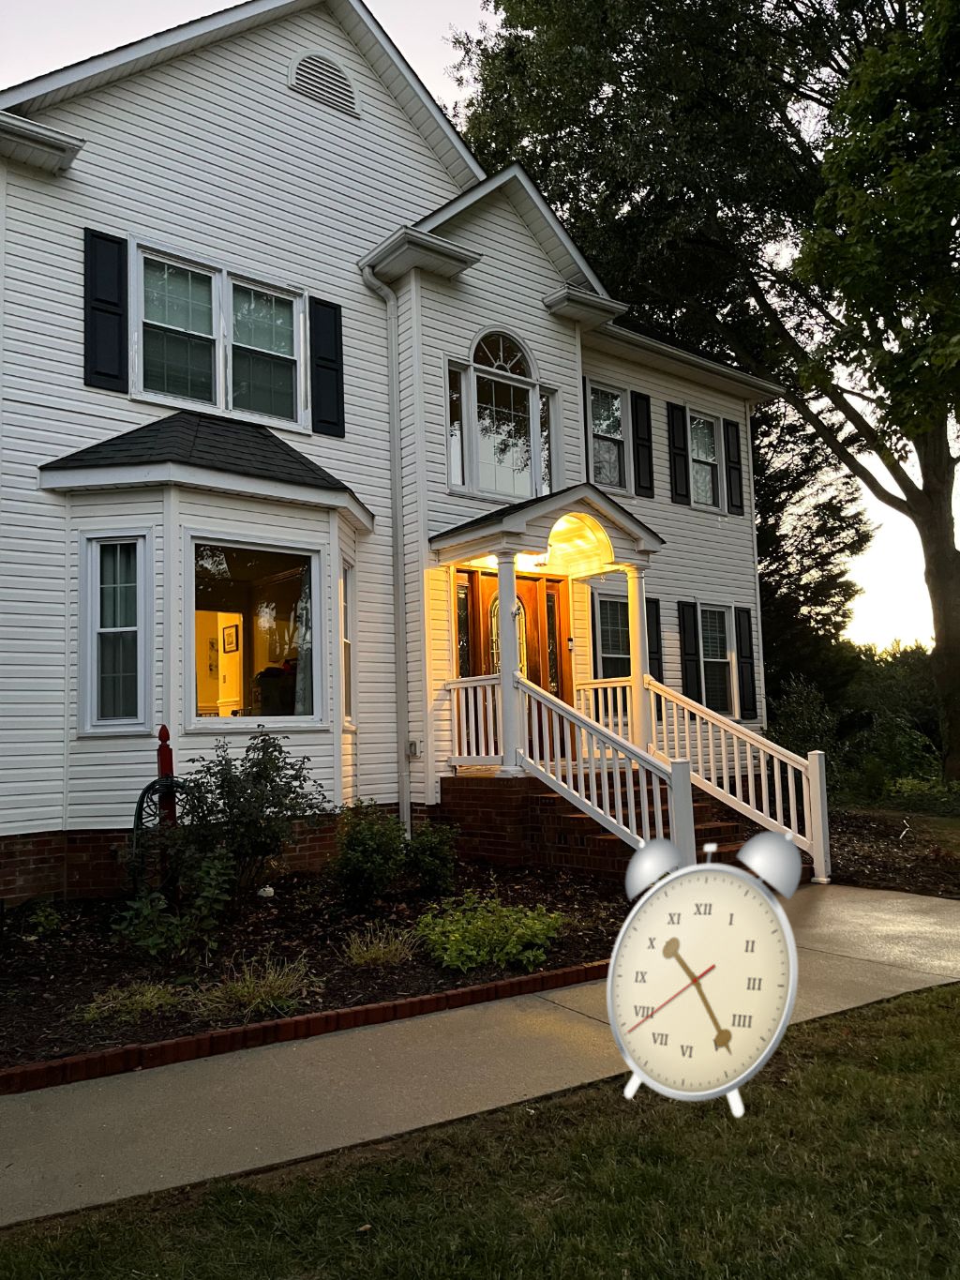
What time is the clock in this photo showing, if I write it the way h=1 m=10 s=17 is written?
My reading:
h=10 m=23 s=39
